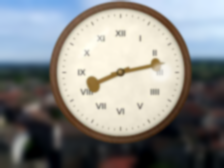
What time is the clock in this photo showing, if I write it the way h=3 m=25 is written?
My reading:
h=8 m=13
